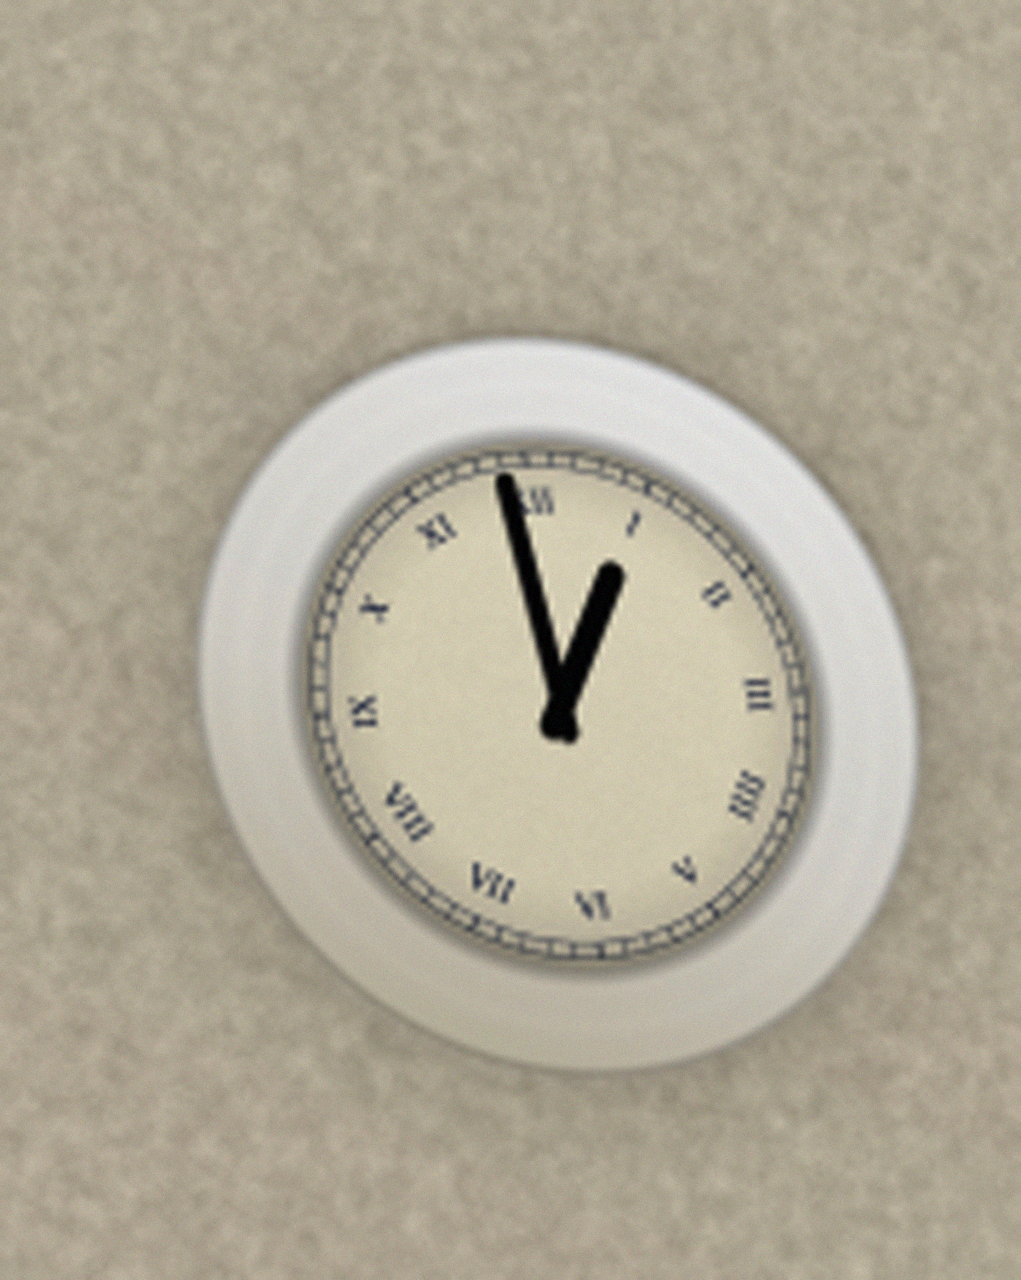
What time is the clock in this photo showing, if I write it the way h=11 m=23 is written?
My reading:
h=12 m=59
